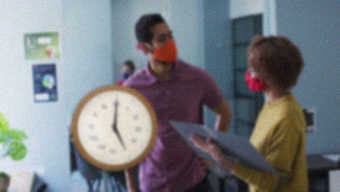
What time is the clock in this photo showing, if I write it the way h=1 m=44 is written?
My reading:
h=5 m=0
